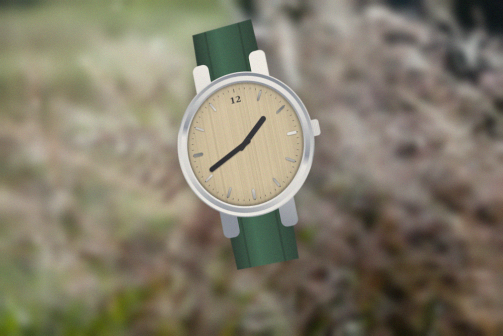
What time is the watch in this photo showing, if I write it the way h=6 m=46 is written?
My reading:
h=1 m=41
